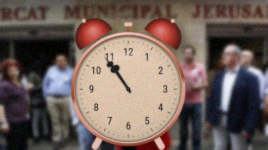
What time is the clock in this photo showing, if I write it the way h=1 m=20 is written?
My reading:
h=10 m=54
